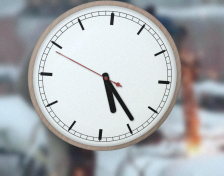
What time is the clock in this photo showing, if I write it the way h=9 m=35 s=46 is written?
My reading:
h=5 m=23 s=49
